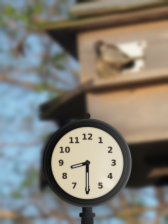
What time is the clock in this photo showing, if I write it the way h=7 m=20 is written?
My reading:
h=8 m=30
